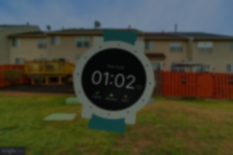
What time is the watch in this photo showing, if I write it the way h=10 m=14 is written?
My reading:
h=1 m=2
